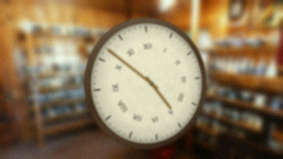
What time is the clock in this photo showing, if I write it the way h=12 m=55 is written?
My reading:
h=4 m=52
